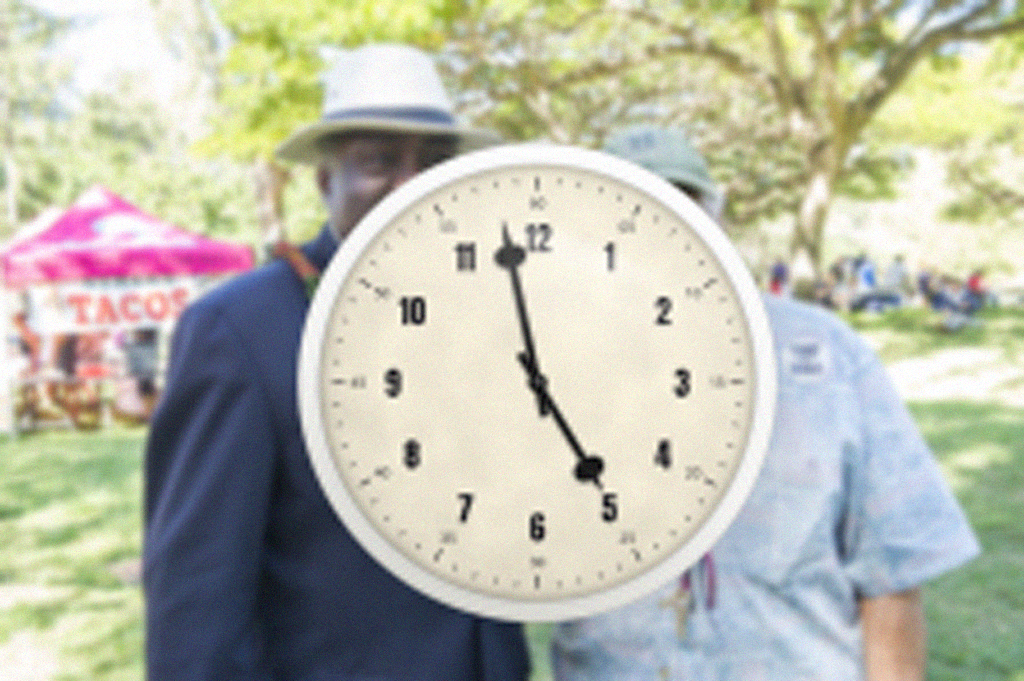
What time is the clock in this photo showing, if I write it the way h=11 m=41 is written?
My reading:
h=4 m=58
